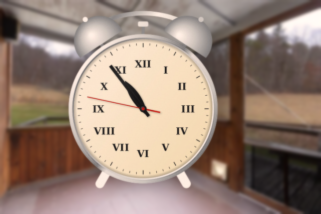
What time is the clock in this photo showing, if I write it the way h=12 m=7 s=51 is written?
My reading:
h=10 m=53 s=47
